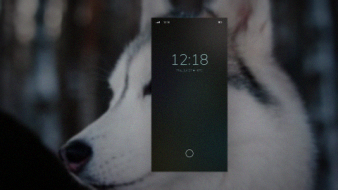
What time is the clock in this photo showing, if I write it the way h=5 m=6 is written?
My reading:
h=12 m=18
